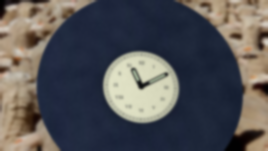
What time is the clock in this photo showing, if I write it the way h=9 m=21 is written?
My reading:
h=11 m=10
